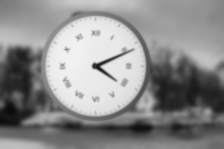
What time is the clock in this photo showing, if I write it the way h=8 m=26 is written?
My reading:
h=4 m=11
